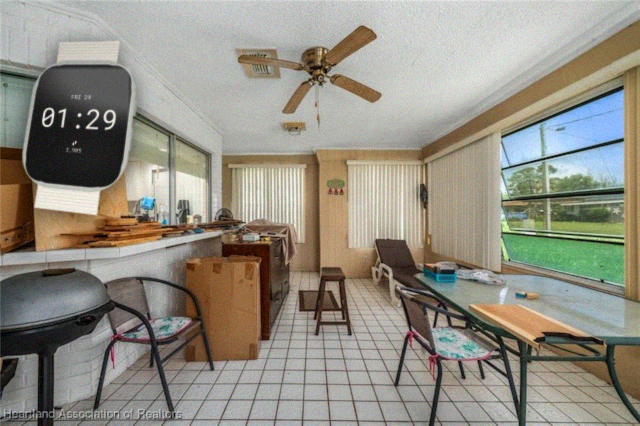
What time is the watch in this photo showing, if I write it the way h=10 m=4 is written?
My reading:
h=1 m=29
